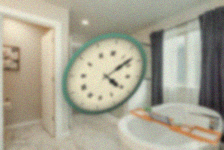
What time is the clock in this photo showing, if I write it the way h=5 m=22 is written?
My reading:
h=4 m=8
